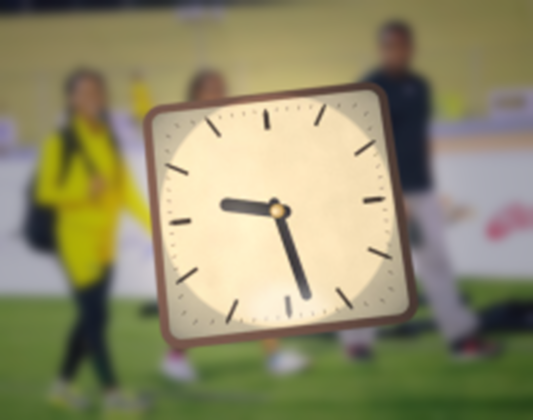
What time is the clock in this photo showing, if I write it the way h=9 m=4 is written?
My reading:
h=9 m=28
